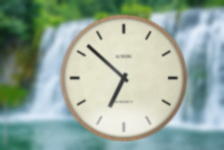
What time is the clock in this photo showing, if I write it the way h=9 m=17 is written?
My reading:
h=6 m=52
